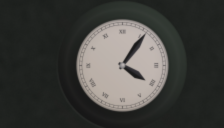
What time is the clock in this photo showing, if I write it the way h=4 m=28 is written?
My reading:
h=4 m=6
